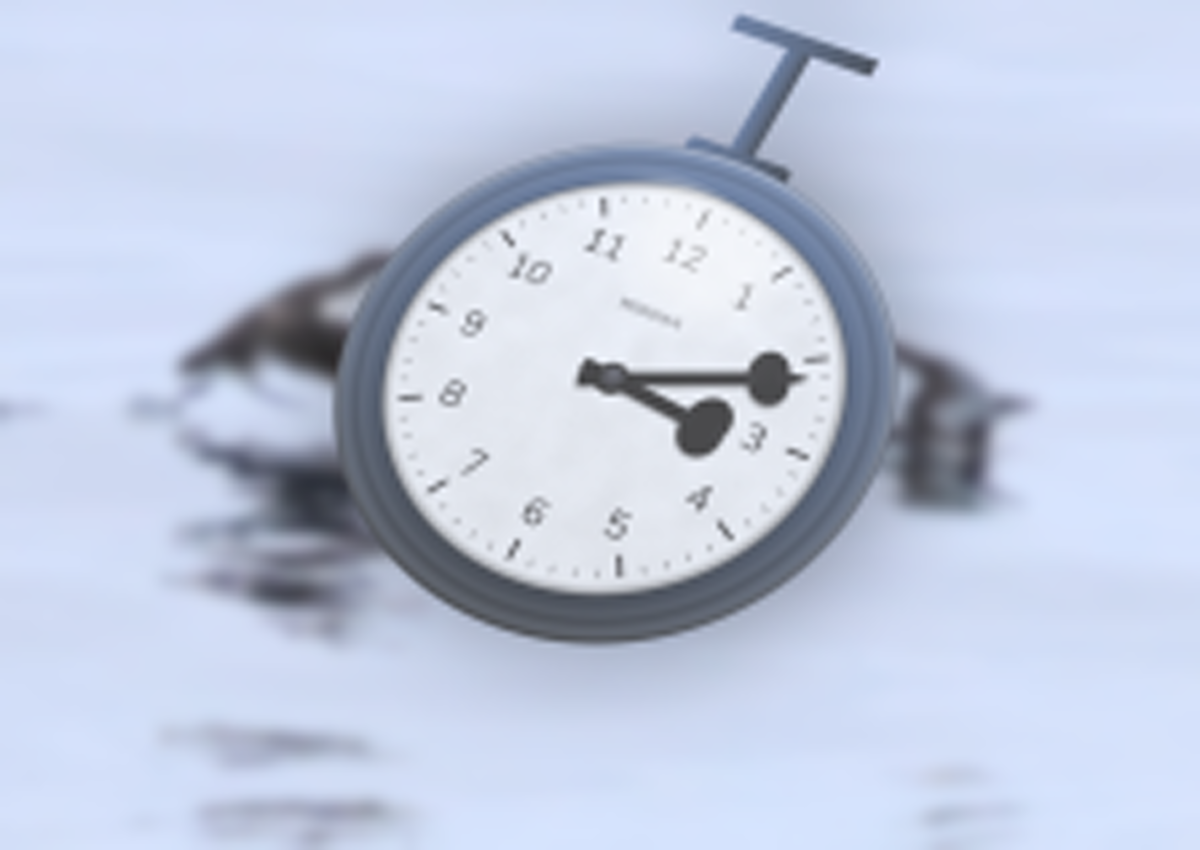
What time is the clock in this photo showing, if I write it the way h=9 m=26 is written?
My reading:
h=3 m=11
